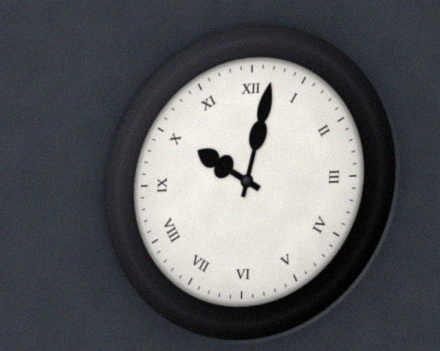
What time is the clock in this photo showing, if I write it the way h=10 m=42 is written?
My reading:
h=10 m=2
